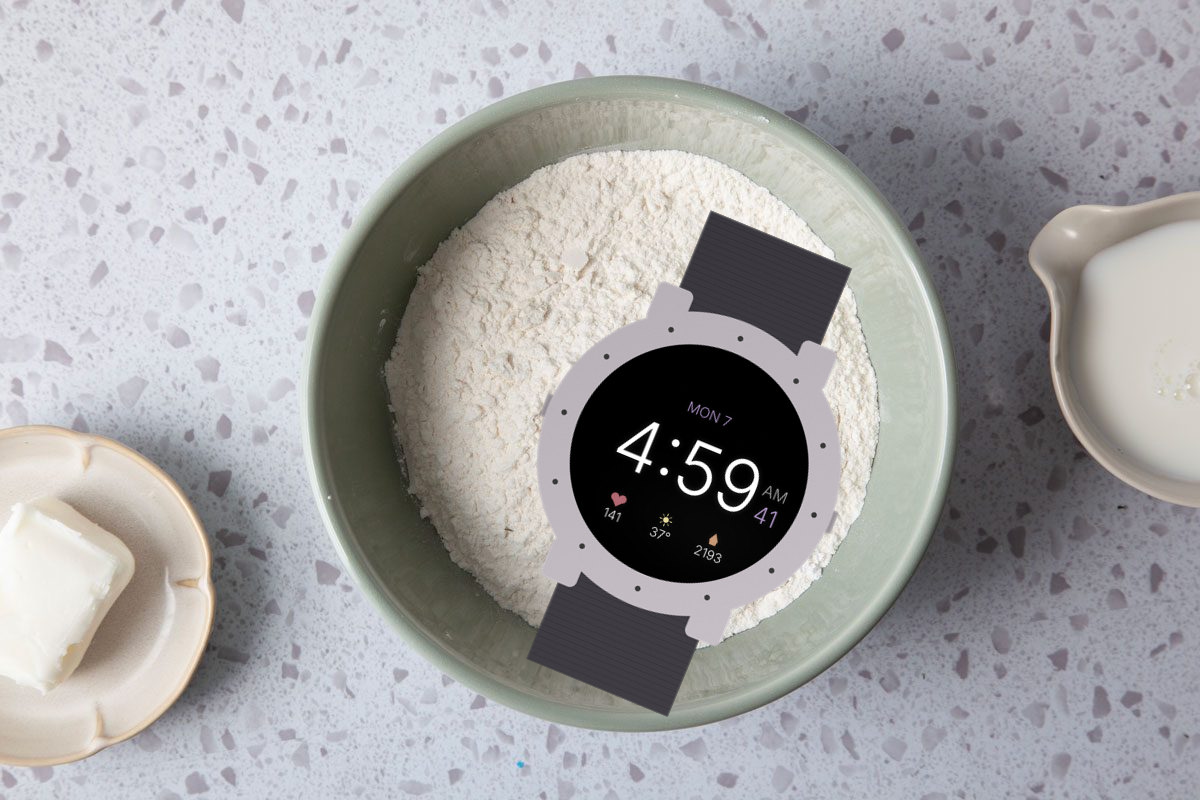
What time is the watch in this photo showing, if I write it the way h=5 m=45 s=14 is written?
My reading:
h=4 m=59 s=41
